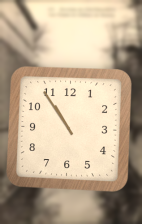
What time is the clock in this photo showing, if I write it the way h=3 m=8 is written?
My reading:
h=10 m=54
